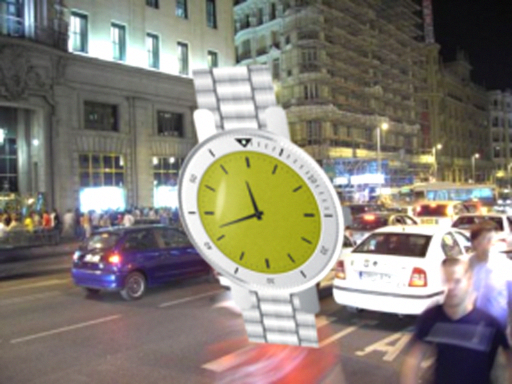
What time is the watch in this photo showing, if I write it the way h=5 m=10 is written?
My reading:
h=11 m=42
